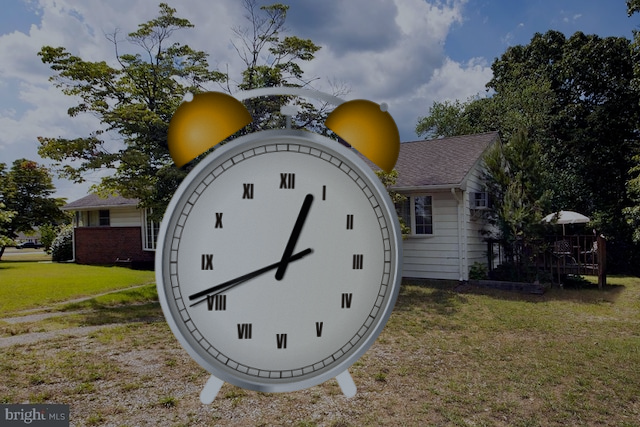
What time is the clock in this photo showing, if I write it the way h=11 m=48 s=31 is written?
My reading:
h=12 m=41 s=41
